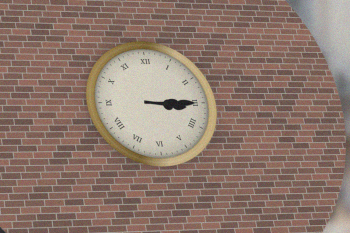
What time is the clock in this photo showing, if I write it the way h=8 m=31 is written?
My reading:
h=3 m=15
